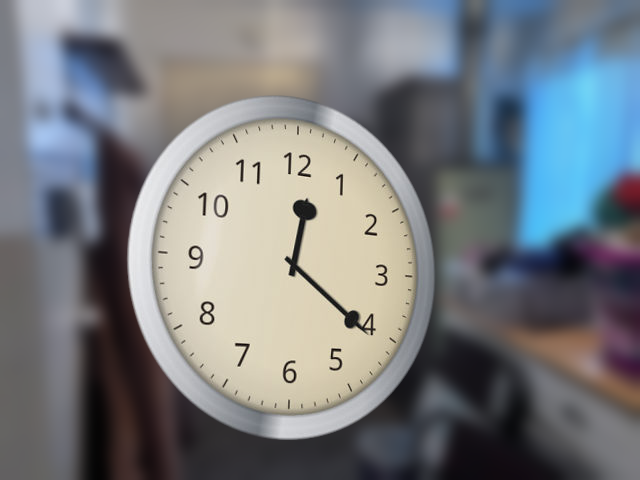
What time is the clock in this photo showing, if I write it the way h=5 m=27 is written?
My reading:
h=12 m=21
